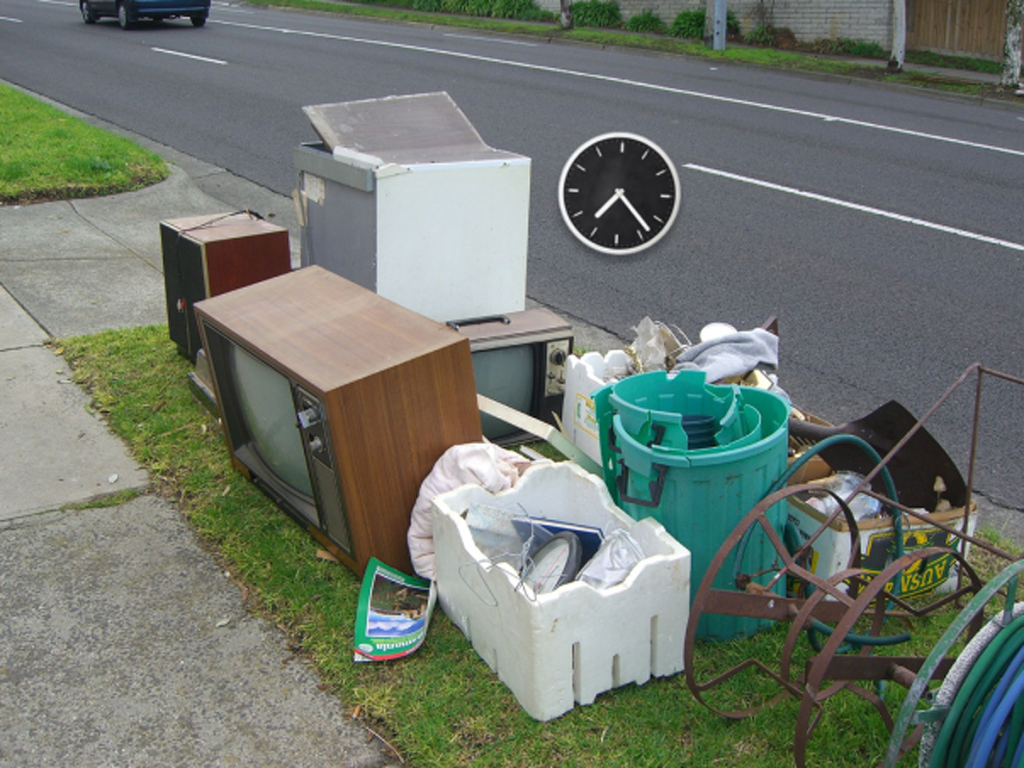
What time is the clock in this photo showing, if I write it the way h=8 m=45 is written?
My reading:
h=7 m=23
